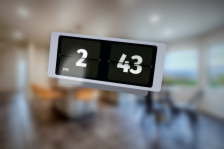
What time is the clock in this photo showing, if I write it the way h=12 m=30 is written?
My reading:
h=2 m=43
